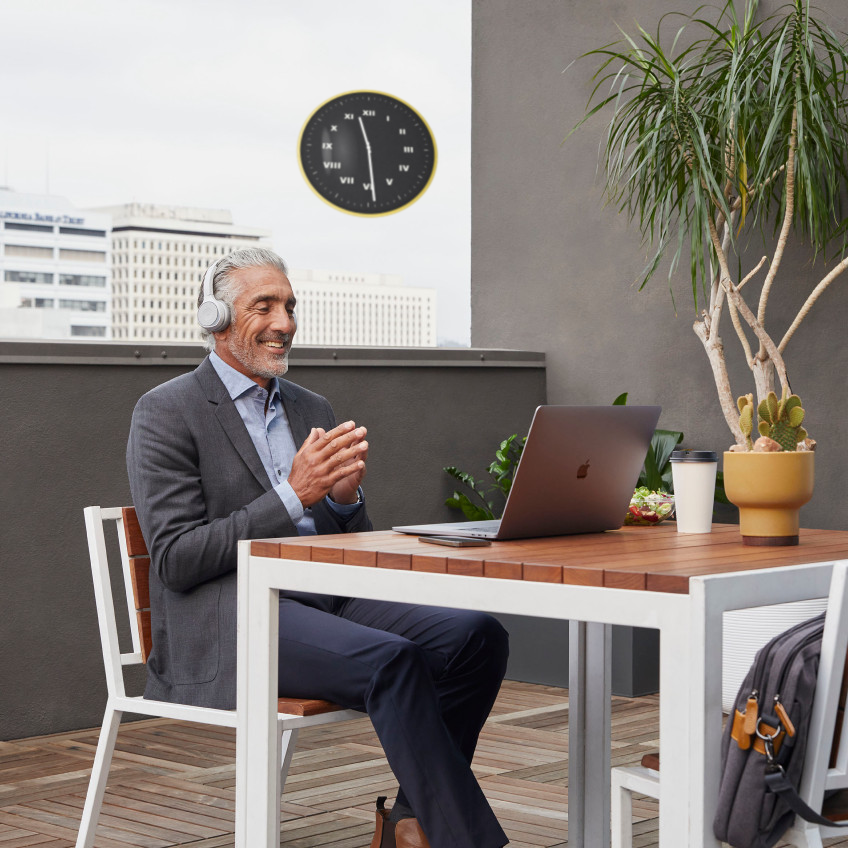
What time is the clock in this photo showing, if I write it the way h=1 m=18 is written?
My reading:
h=11 m=29
